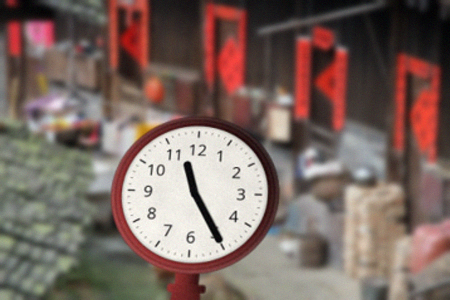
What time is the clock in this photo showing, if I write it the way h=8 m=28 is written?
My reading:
h=11 m=25
